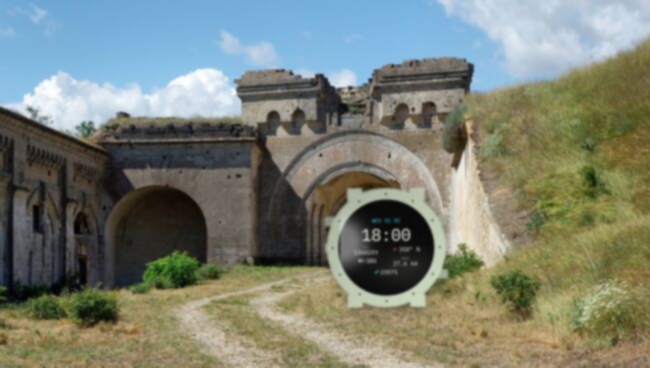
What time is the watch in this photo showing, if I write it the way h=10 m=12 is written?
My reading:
h=18 m=0
